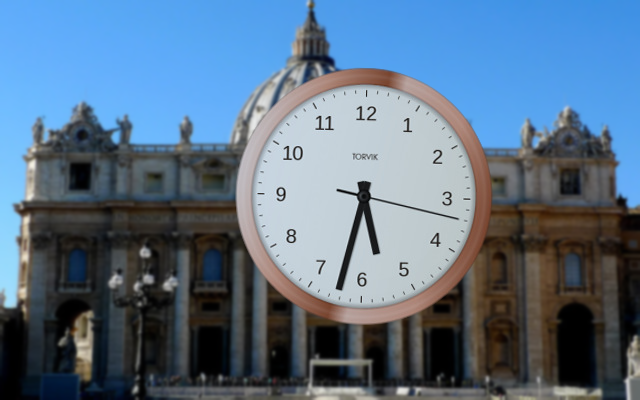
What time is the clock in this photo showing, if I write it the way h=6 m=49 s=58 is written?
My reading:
h=5 m=32 s=17
